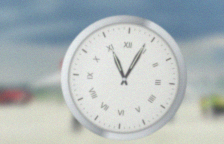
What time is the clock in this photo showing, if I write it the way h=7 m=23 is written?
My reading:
h=11 m=4
